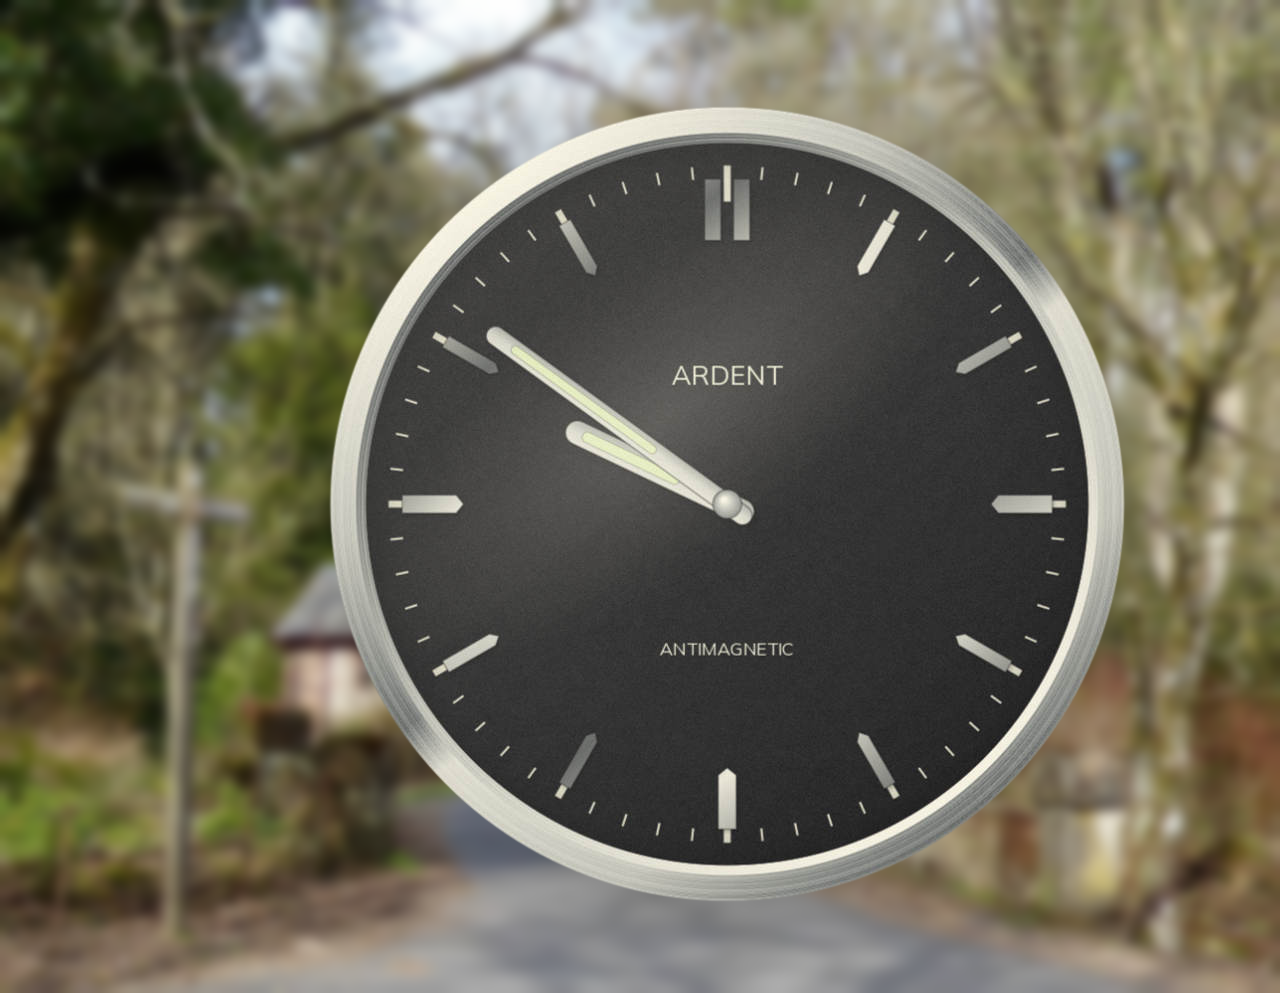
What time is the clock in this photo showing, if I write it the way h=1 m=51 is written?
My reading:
h=9 m=51
